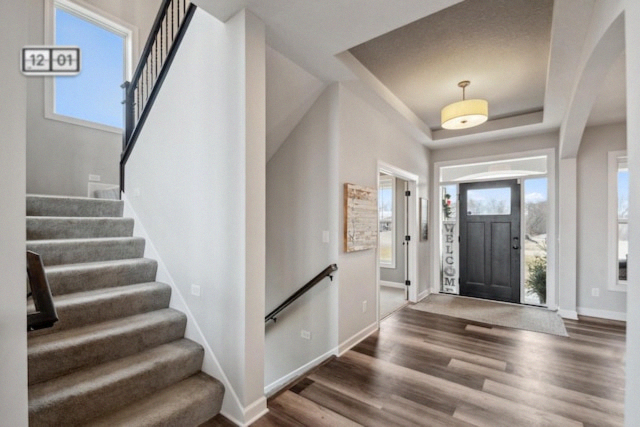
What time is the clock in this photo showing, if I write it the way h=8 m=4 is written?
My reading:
h=12 m=1
